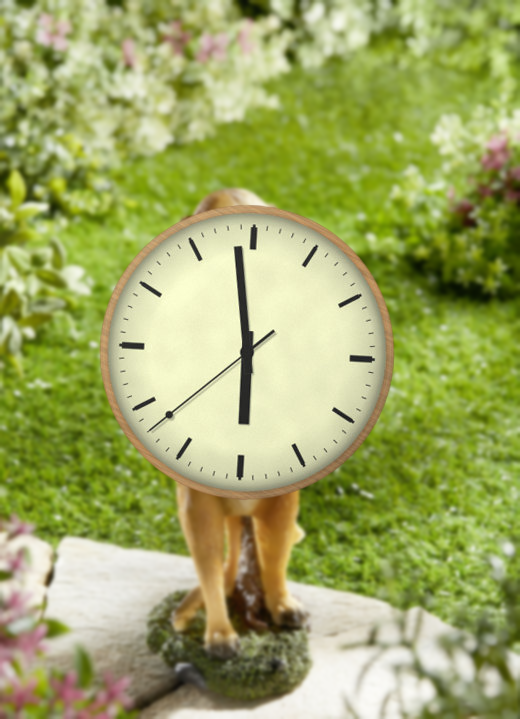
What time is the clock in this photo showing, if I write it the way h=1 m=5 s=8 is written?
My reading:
h=5 m=58 s=38
